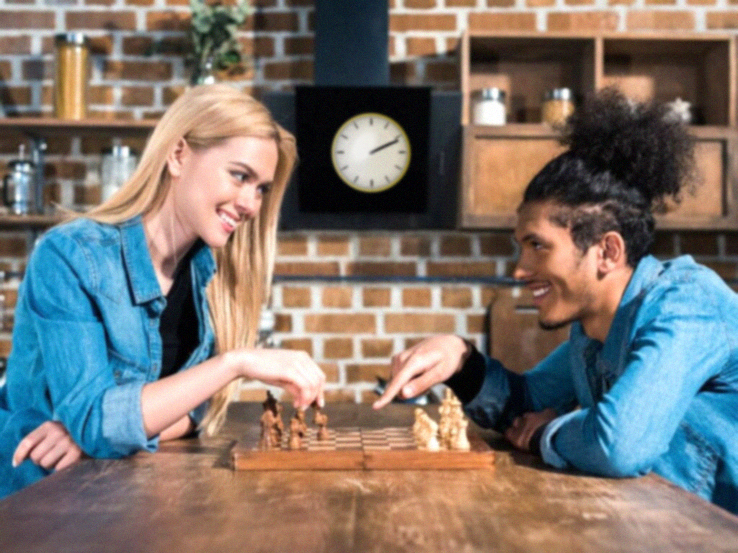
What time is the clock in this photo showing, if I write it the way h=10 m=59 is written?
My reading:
h=2 m=11
